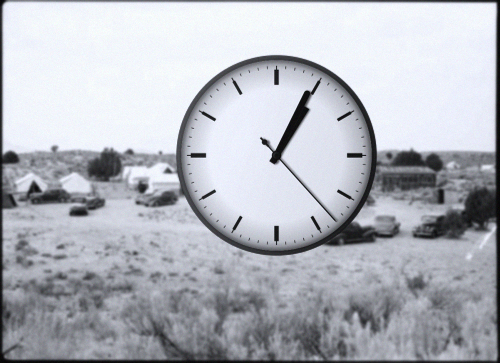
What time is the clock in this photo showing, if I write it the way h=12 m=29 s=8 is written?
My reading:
h=1 m=4 s=23
